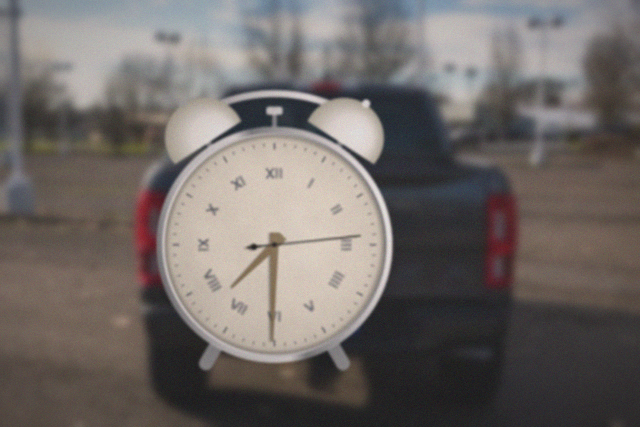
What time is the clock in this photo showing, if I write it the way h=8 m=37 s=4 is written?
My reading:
h=7 m=30 s=14
